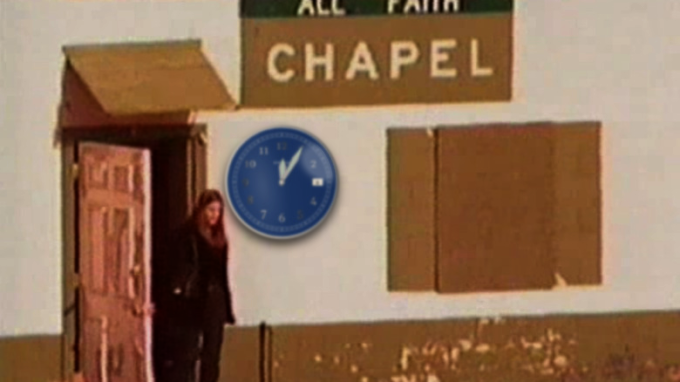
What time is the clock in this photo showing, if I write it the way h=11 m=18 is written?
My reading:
h=12 m=5
